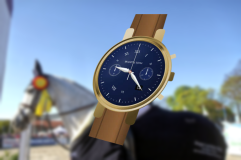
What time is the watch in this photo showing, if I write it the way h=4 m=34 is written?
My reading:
h=9 m=22
